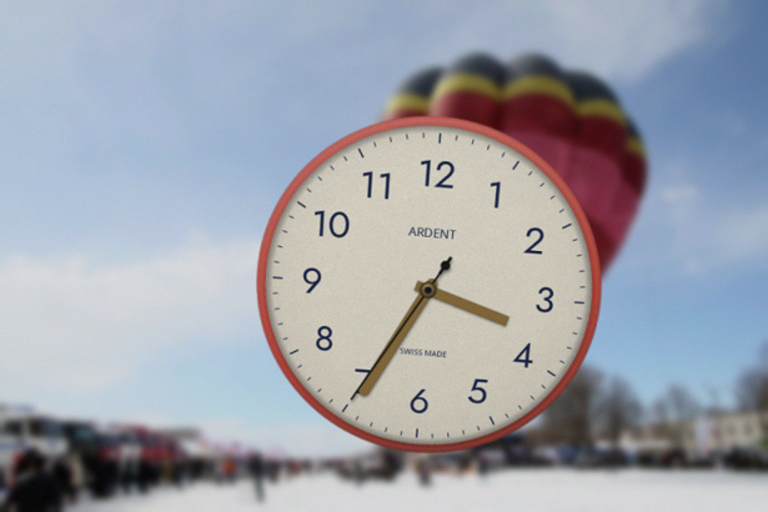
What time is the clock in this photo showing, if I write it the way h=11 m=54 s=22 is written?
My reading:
h=3 m=34 s=35
